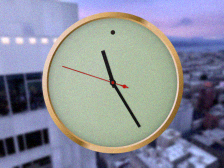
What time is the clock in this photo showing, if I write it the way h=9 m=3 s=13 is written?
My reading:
h=11 m=24 s=48
